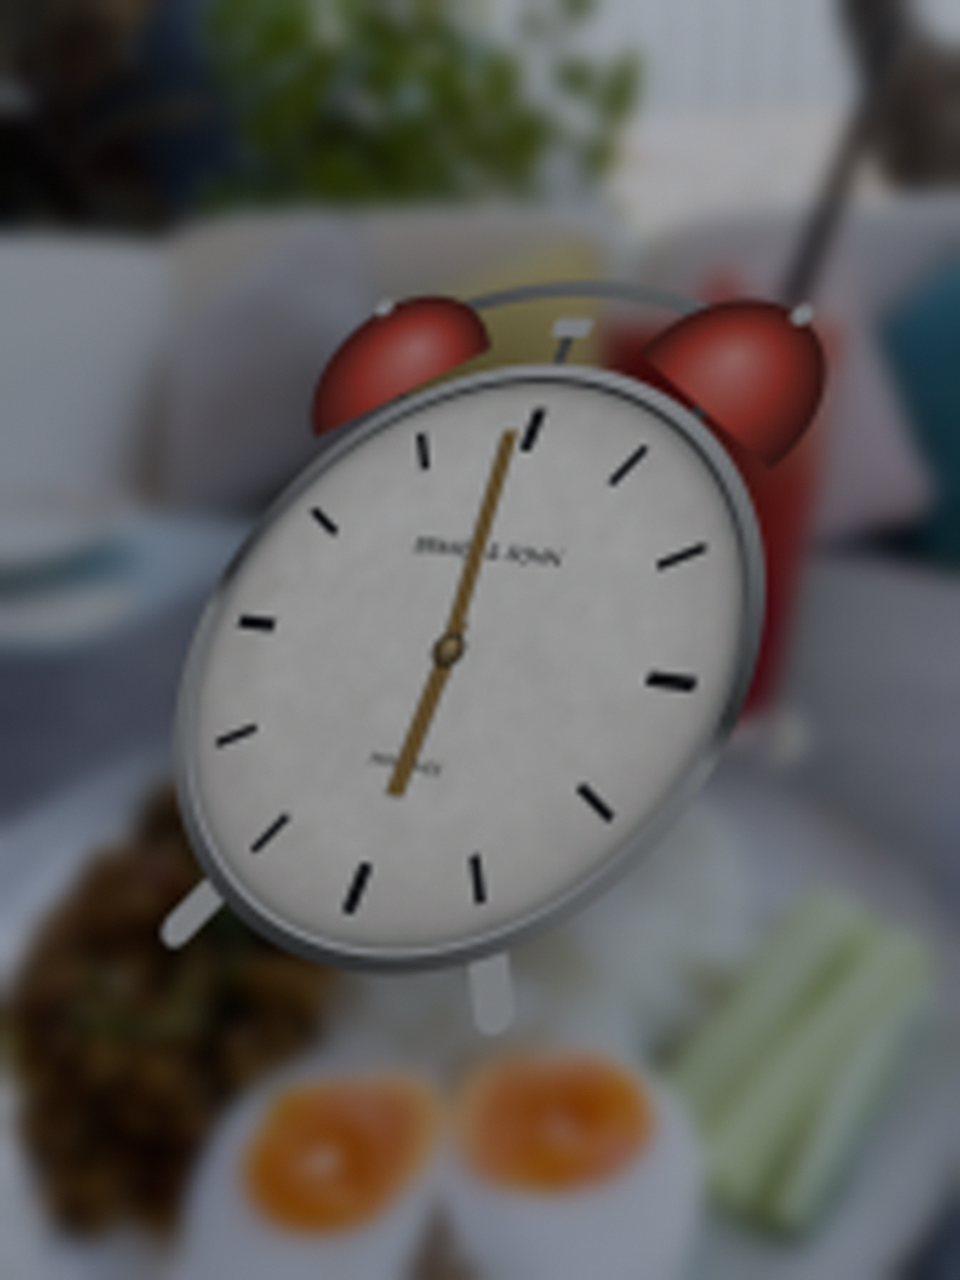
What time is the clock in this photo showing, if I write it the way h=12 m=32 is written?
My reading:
h=5 m=59
